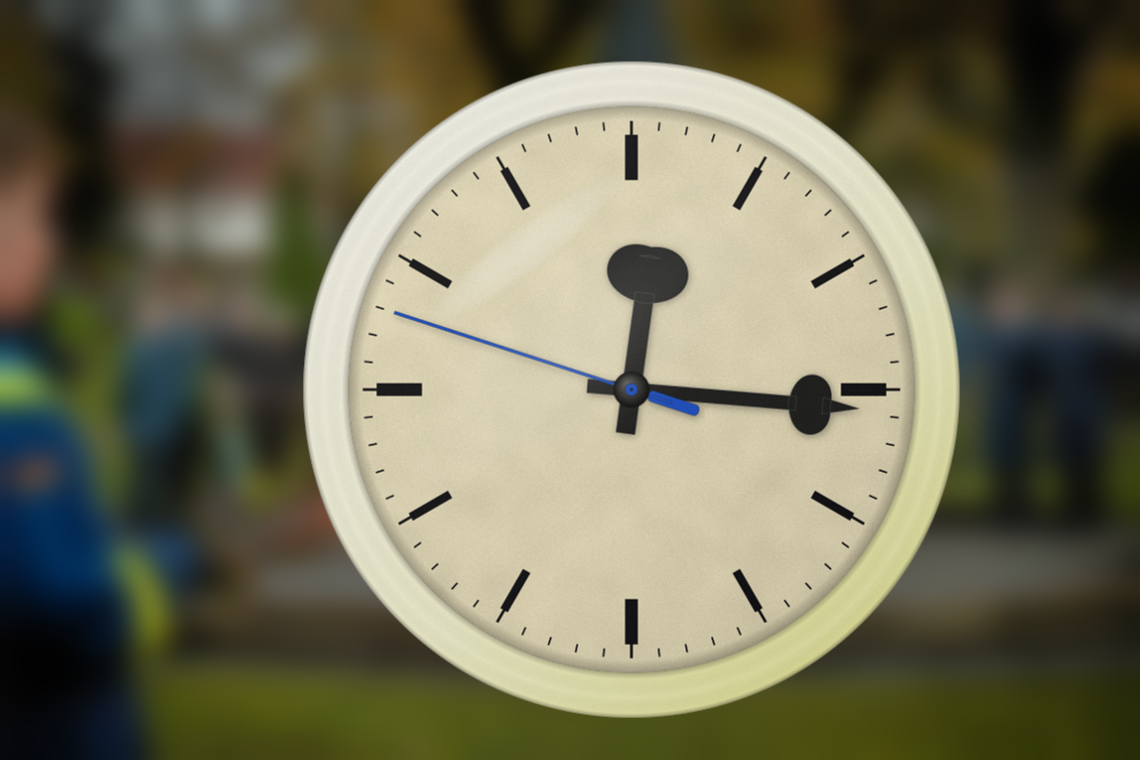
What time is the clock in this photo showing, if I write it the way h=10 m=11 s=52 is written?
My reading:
h=12 m=15 s=48
